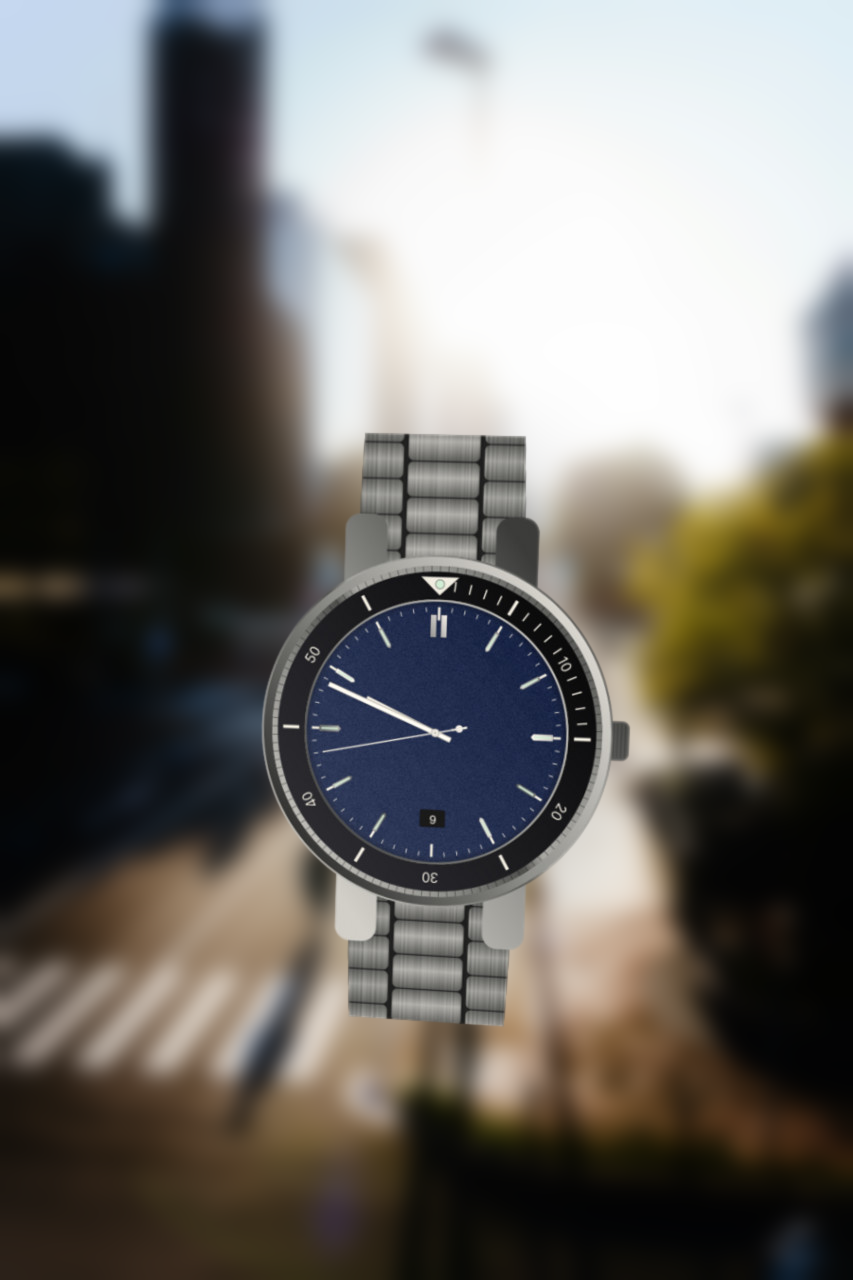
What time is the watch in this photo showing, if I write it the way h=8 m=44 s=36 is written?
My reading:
h=9 m=48 s=43
